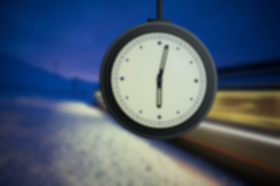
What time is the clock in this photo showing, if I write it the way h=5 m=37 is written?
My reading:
h=6 m=2
